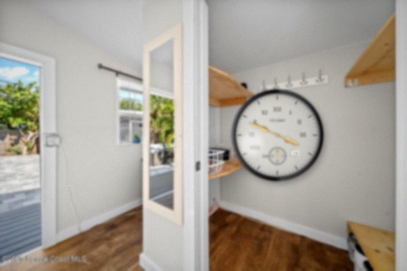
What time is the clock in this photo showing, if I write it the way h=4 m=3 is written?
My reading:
h=3 m=49
